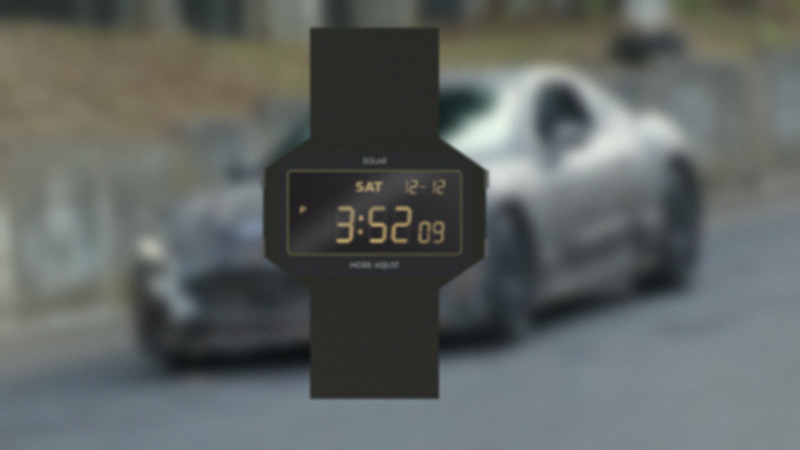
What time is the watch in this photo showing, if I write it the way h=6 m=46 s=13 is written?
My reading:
h=3 m=52 s=9
